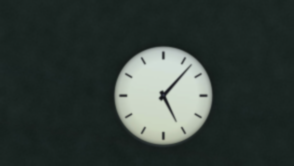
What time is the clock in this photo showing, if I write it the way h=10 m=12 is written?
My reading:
h=5 m=7
